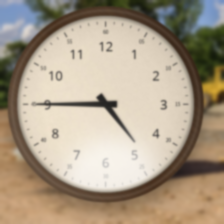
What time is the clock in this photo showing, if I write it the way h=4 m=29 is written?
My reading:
h=4 m=45
